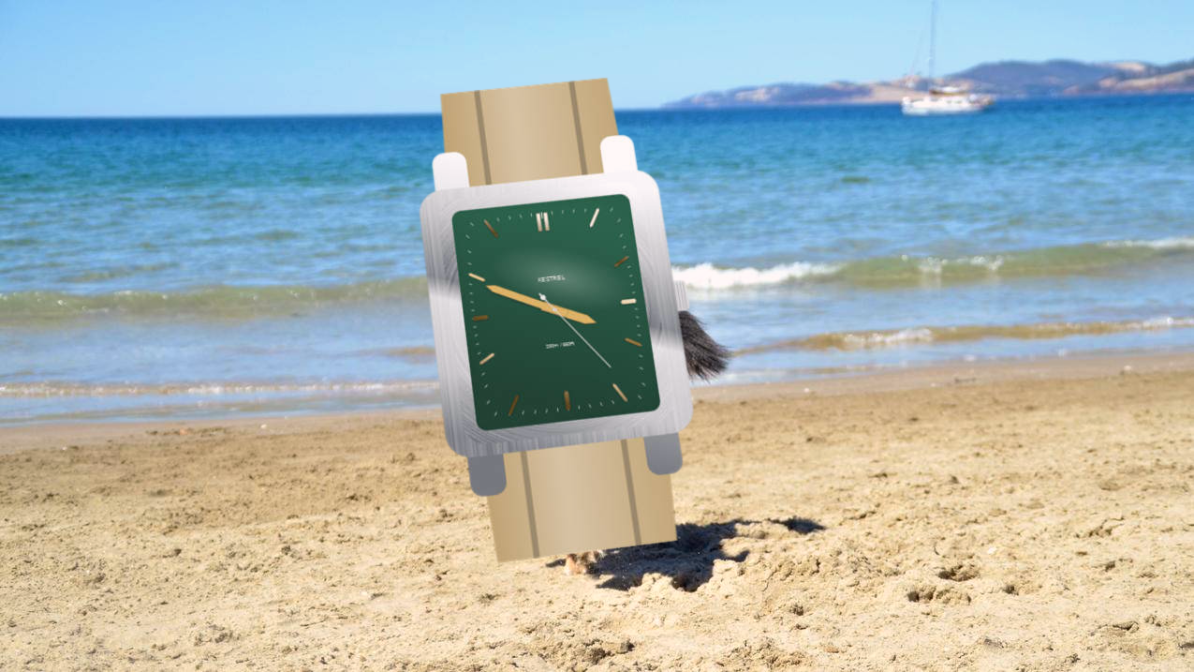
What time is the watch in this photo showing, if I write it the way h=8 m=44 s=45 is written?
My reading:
h=3 m=49 s=24
